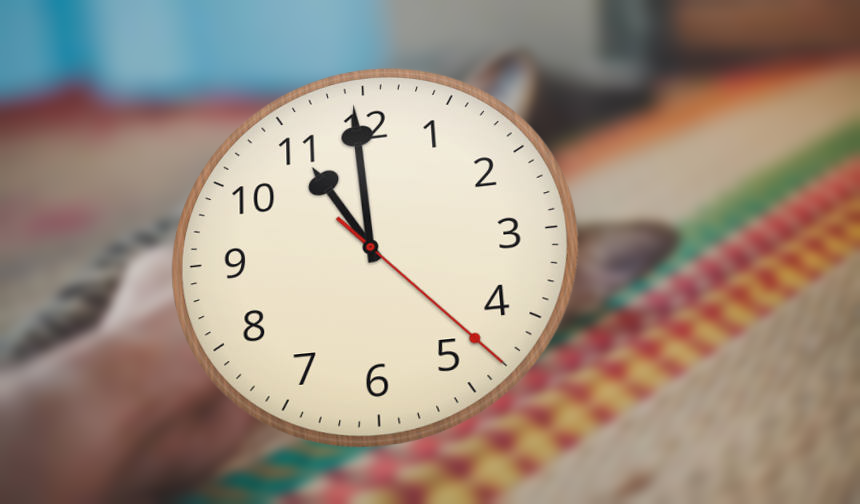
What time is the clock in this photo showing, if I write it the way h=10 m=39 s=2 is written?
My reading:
h=10 m=59 s=23
